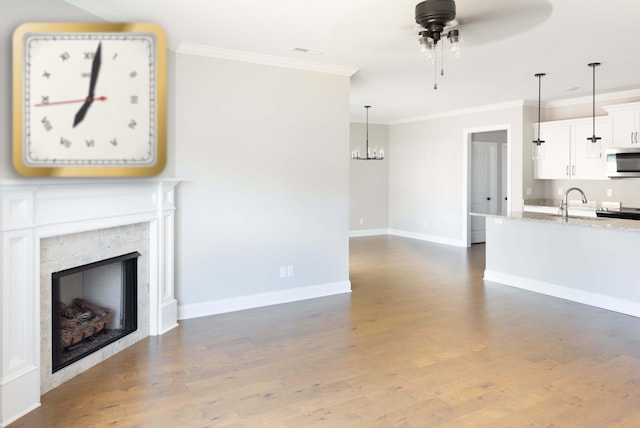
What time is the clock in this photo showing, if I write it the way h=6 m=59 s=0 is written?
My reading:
h=7 m=1 s=44
